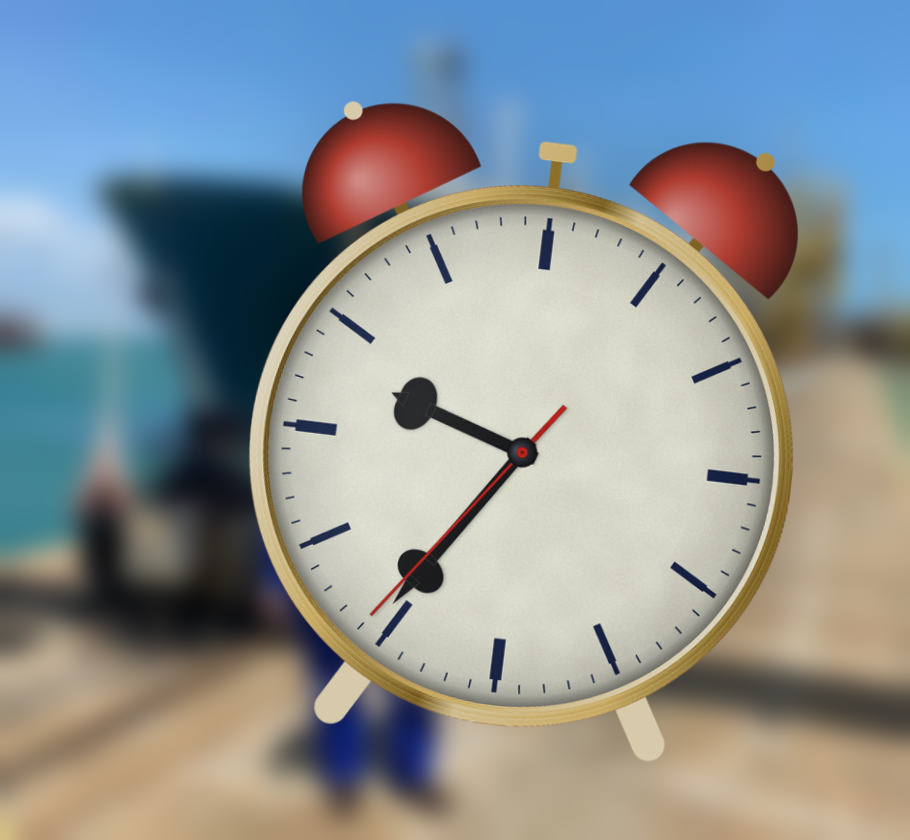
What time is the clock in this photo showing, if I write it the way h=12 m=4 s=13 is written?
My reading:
h=9 m=35 s=36
